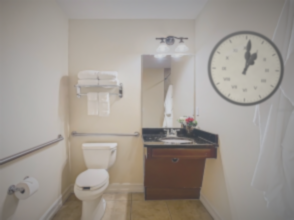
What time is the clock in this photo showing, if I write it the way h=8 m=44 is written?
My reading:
h=1 m=1
